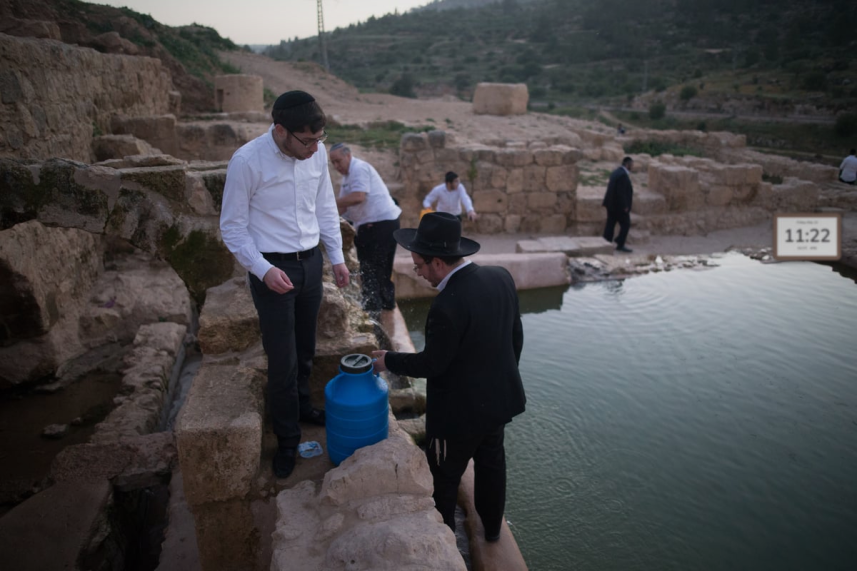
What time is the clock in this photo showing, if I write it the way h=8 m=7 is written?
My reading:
h=11 m=22
